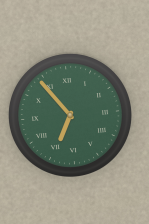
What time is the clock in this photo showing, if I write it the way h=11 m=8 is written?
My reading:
h=6 m=54
